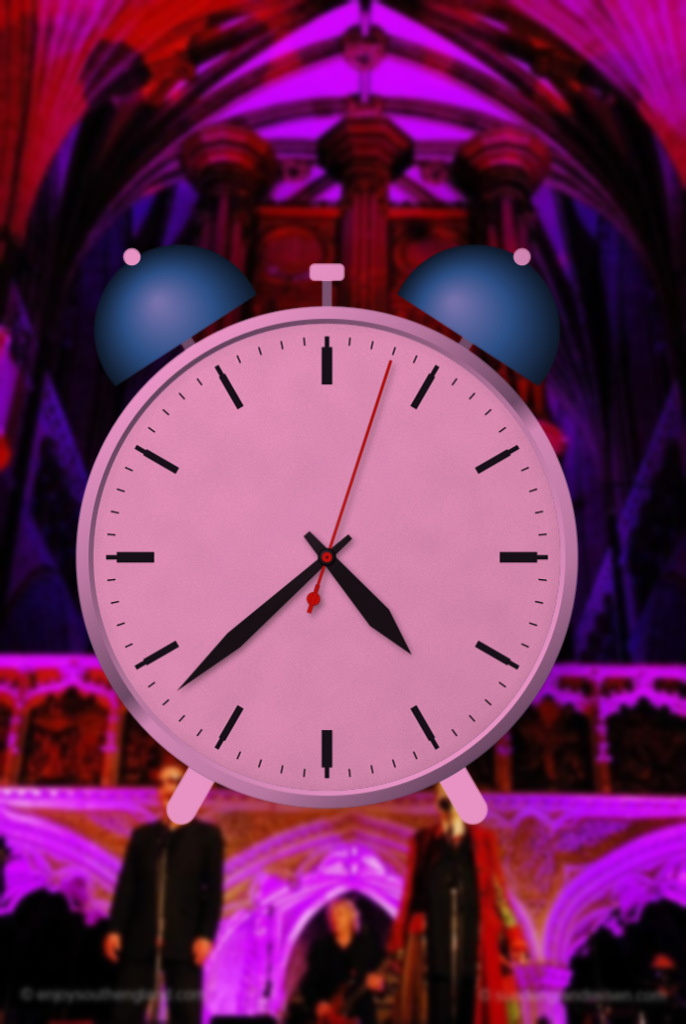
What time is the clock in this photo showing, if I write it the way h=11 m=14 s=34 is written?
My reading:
h=4 m=38 s=3
